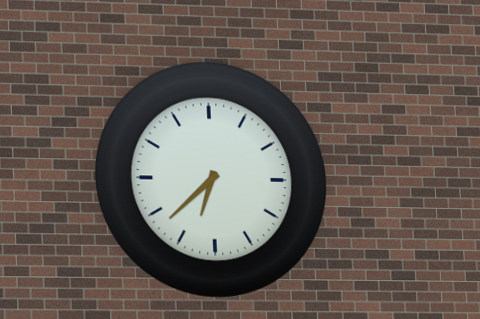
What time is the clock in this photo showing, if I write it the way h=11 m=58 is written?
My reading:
h=6 m=38
